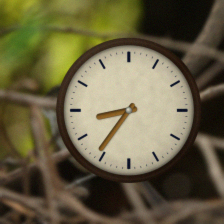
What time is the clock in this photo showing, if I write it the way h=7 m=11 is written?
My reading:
h=8 m=36
